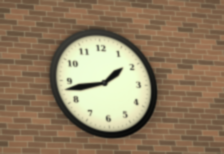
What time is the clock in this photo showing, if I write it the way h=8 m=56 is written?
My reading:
h=1 m=43
